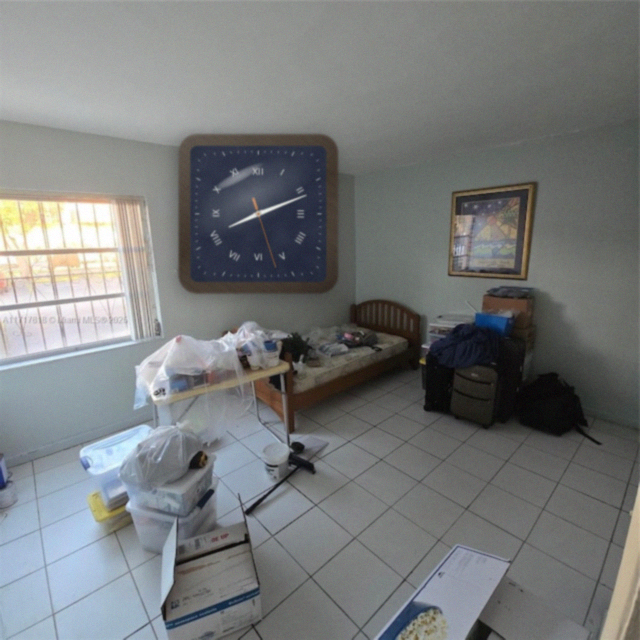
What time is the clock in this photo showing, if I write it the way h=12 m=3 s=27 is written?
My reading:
h=8 m=11 s=27
